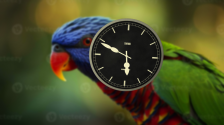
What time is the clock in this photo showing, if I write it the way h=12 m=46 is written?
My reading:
h=5 m=49
